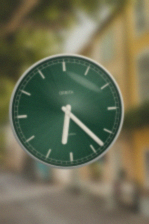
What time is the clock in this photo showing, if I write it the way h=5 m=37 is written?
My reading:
h=6 m=23
